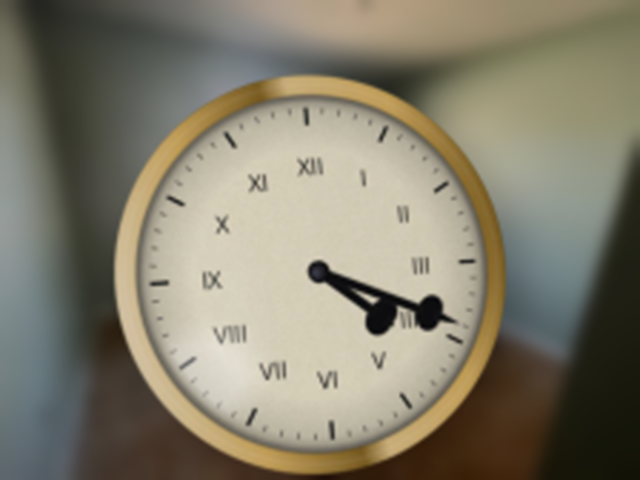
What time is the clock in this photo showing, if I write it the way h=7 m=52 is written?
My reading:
h=4 m=19
